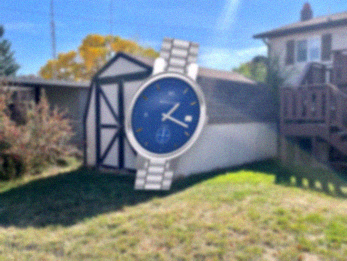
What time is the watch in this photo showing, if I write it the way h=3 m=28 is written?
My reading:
h=1 m=18
